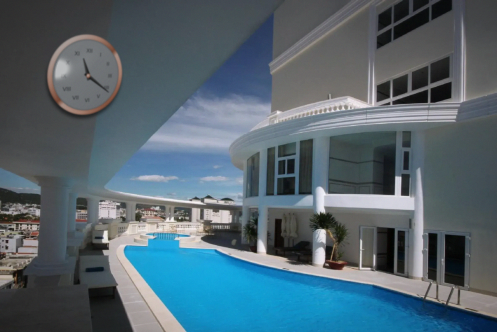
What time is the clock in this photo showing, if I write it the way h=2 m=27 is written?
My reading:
h=11 m=21
